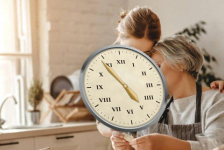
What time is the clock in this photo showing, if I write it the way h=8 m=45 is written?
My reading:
h=4 m=54
